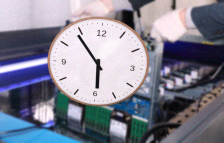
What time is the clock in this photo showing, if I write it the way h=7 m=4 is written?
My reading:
h=5 m=54
